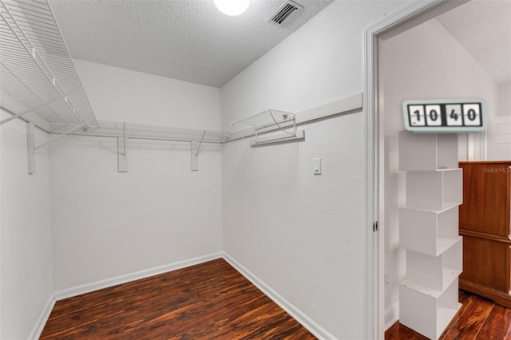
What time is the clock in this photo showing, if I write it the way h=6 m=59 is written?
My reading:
h=10 m=40
